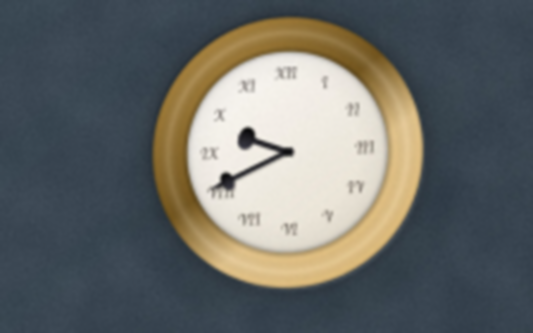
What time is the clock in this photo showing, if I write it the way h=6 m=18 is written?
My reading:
h=9 m=41
